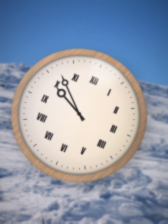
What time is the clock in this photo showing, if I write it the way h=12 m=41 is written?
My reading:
h=9 m=52
